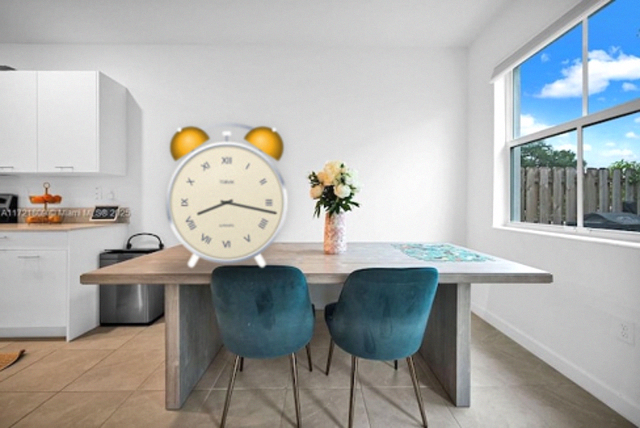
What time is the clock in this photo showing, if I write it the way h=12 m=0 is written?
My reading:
h=8 m=17
